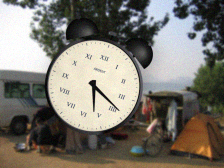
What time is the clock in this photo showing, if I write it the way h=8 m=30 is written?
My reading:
h=5 m=19
